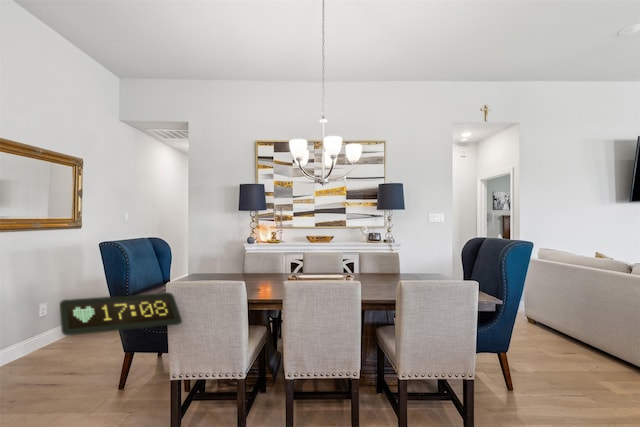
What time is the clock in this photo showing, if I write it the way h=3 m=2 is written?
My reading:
h=17 m=8
